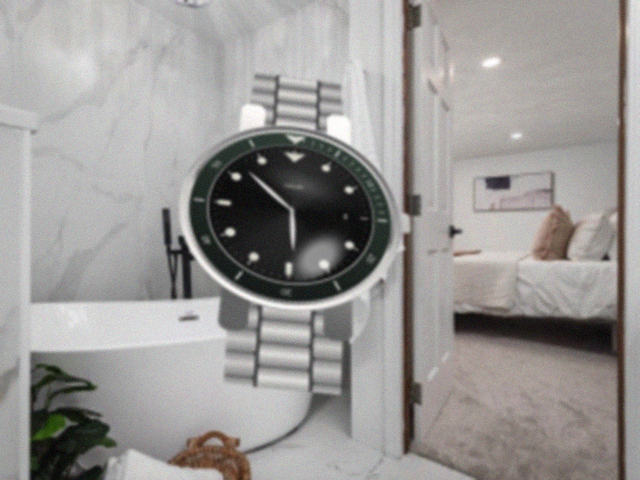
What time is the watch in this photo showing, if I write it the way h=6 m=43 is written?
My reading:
h=5 m=52
